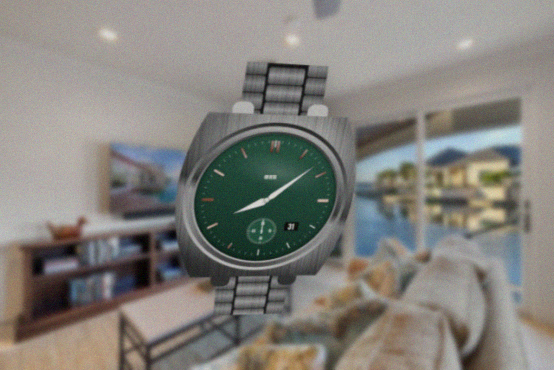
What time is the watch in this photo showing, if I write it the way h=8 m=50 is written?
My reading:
h=8 m=8
